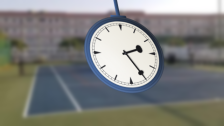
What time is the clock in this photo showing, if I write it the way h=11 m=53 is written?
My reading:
h=2 m=25
